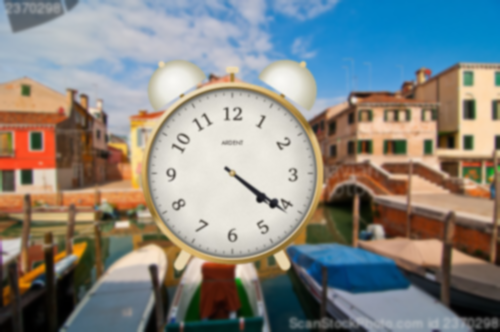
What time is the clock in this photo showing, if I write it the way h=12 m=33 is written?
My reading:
h=4 m=21
